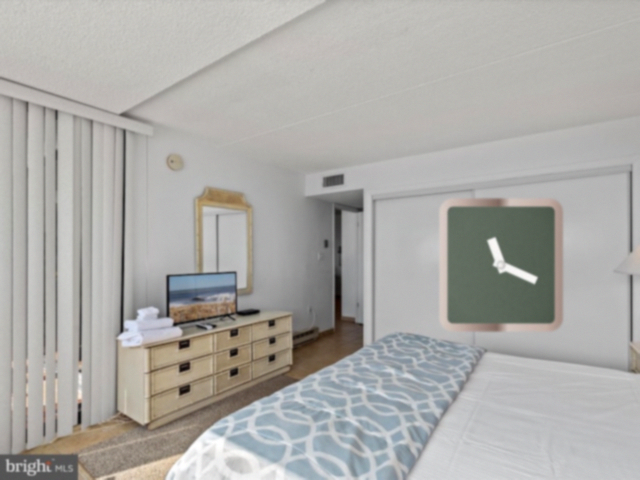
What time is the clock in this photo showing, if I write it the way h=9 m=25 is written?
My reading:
h=11 m=19
